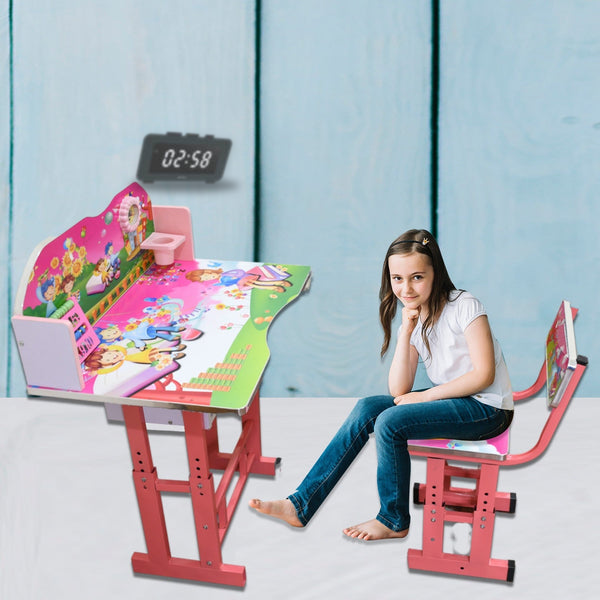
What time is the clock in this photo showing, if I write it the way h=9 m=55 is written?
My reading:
h=2 m=58
